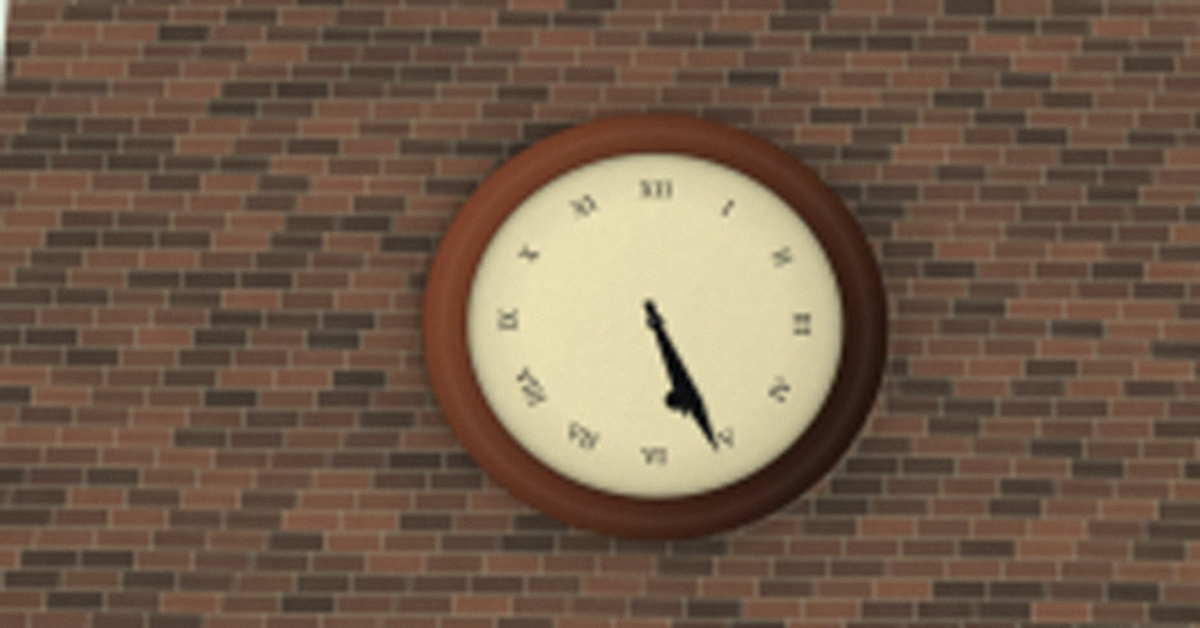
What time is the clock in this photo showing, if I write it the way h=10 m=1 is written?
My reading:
h=5 m=26
